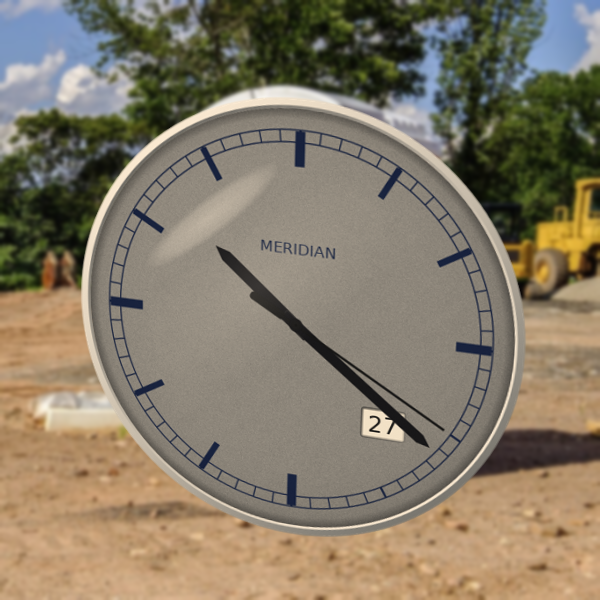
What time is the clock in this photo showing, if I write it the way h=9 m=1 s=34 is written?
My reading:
h=10 m=21 s=20
